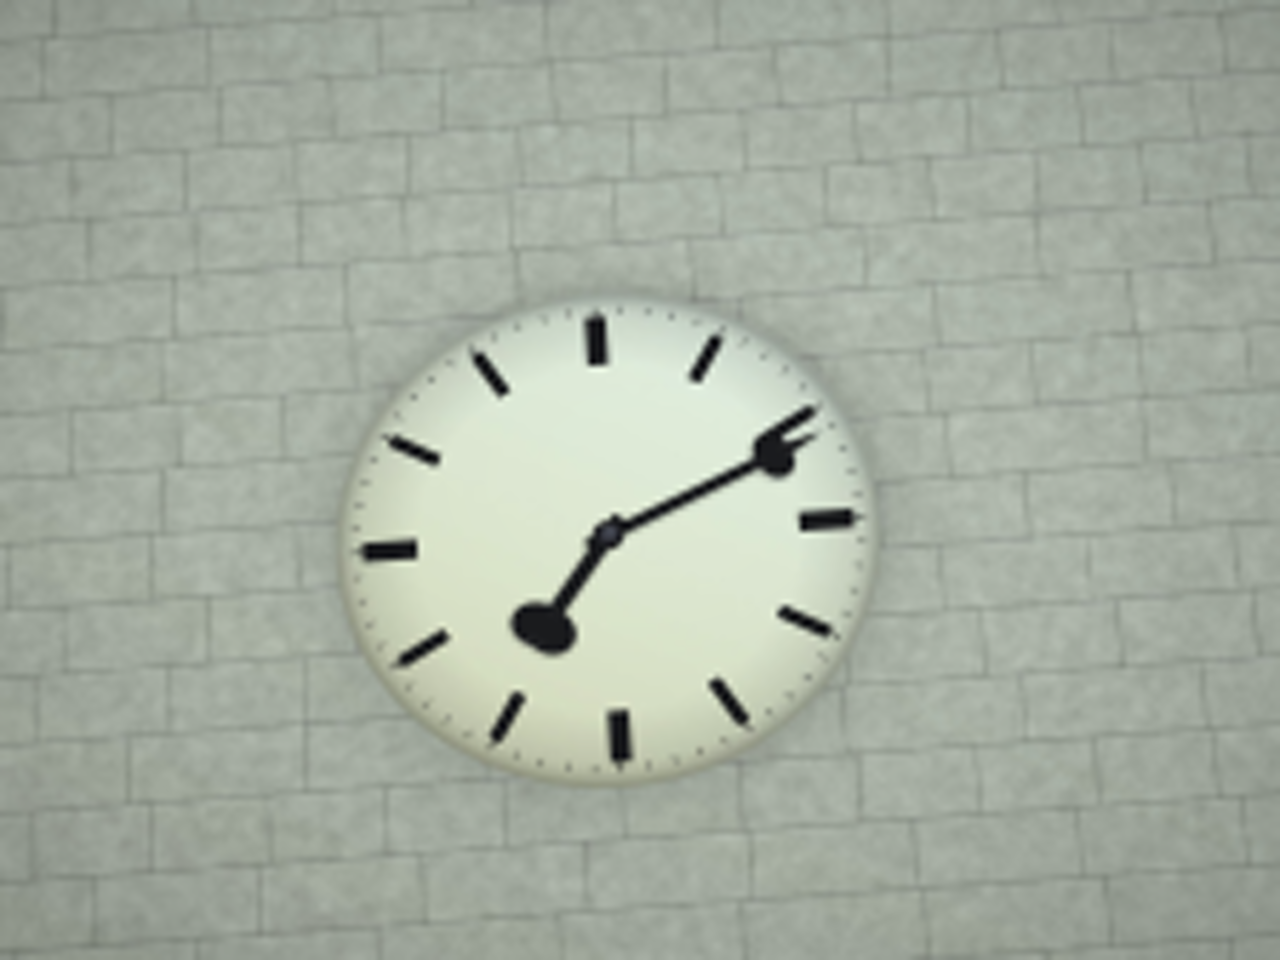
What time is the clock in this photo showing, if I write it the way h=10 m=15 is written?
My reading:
h=7 m=11
